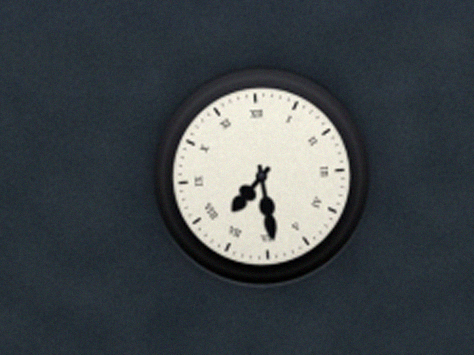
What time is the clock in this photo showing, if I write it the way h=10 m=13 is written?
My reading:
h=7 m=29
